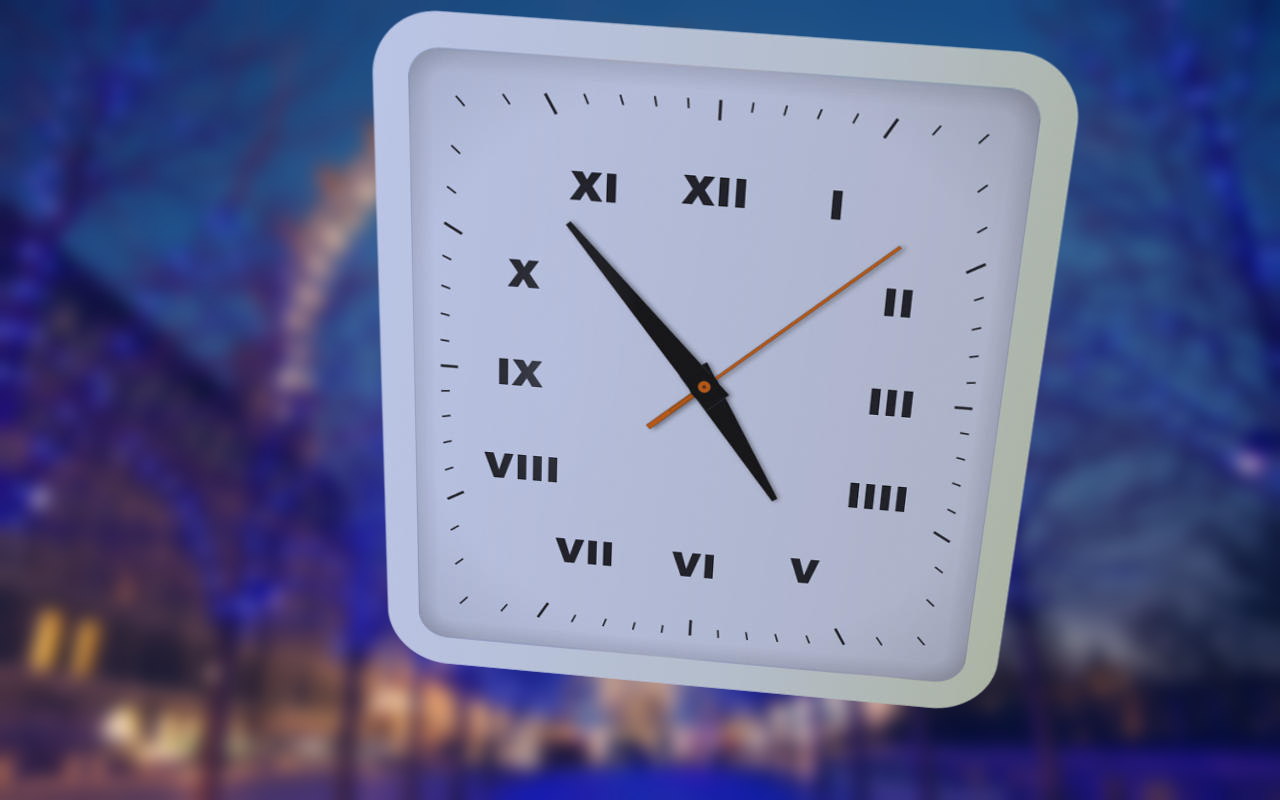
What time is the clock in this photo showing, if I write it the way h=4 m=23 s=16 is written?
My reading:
h=4 m=53 s=8
